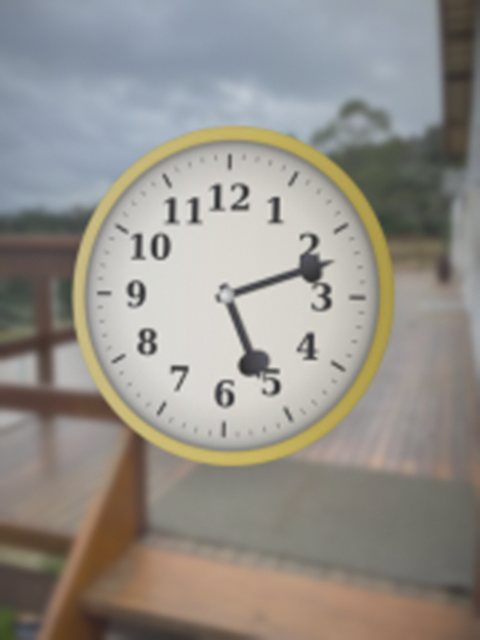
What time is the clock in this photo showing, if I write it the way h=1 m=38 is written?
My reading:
h=5 m=12
